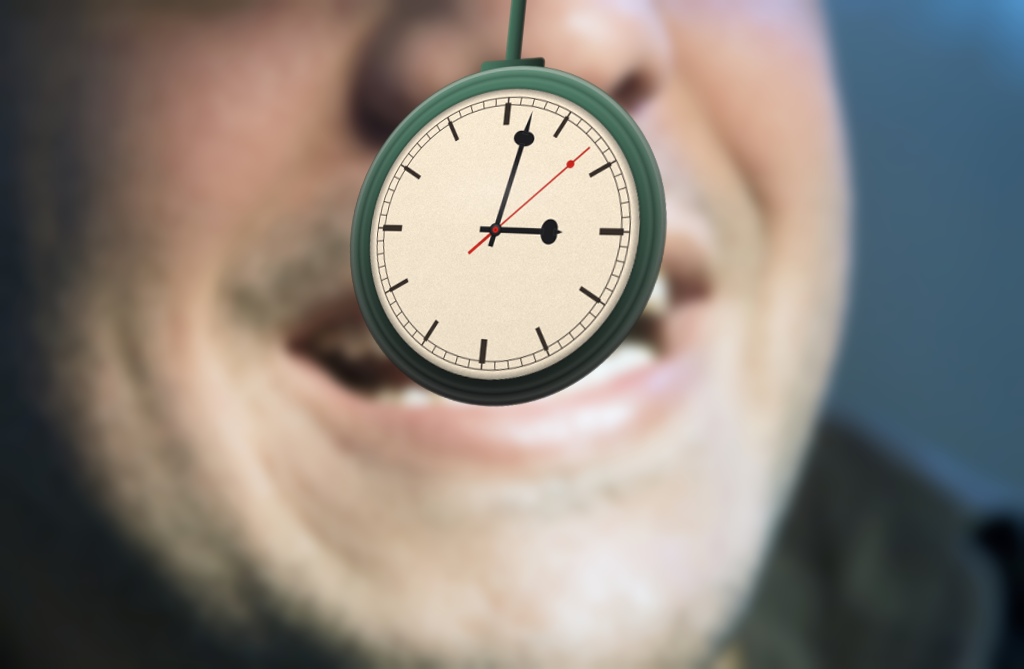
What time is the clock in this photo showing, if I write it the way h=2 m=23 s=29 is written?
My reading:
h=3 m=2 s=8
